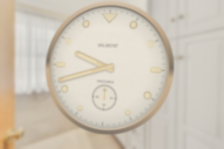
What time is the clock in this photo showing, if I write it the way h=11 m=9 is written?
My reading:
h=9 m=42
